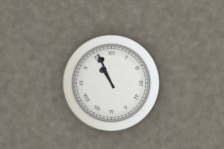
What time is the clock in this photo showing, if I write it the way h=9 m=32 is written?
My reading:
h=10 m=56
